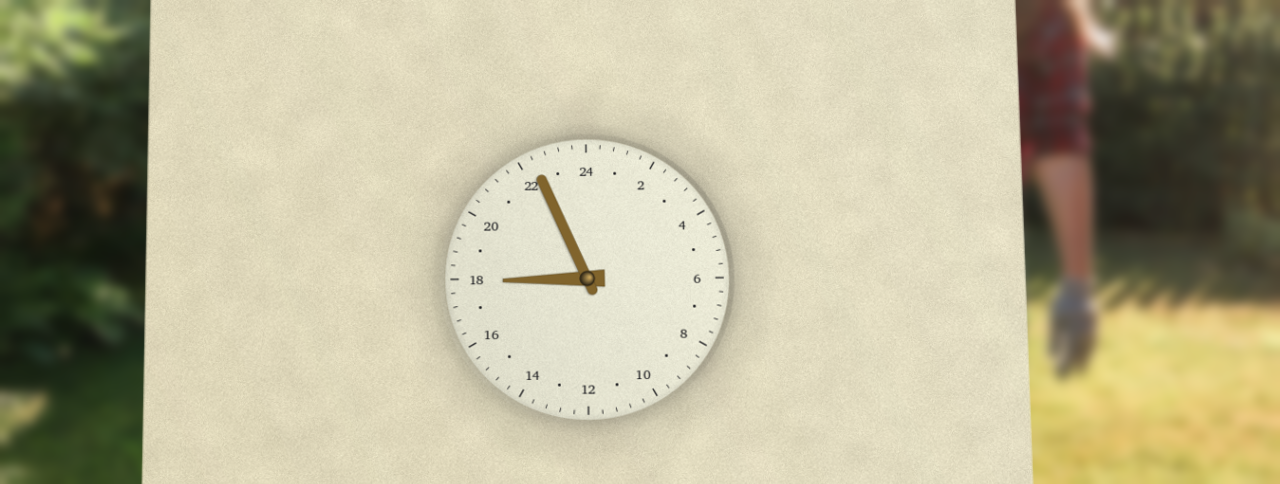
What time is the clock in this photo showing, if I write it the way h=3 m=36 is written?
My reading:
h=17 m=56
